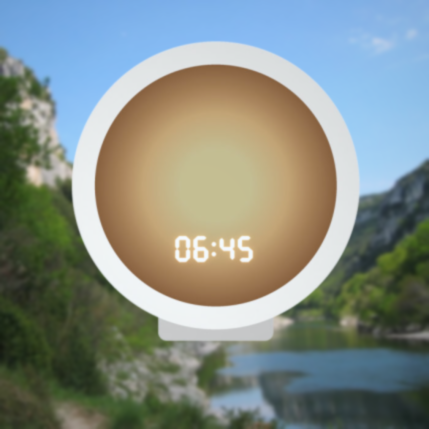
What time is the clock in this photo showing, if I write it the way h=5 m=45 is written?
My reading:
h=6 m=45
